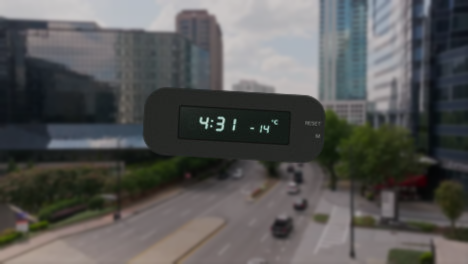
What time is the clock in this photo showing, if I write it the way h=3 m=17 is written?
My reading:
h=4 m=31
